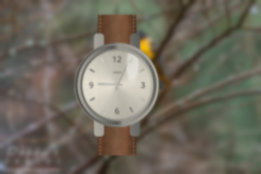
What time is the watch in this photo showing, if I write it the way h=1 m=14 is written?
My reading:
h=9 m=4
